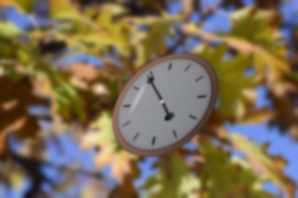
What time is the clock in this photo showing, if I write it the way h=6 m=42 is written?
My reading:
h=4 m=54
